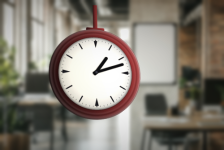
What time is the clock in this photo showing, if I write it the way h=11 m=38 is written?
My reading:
h=1 m=12
